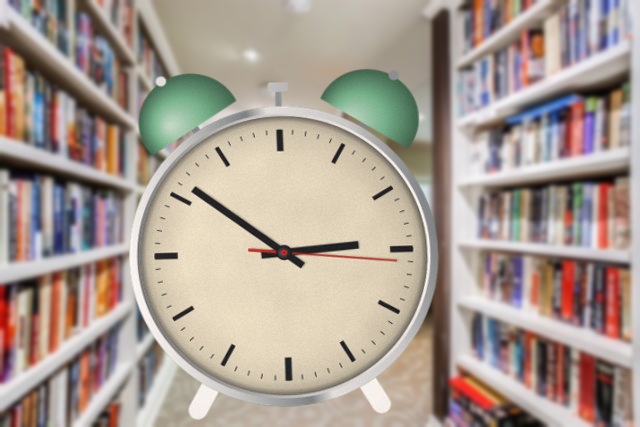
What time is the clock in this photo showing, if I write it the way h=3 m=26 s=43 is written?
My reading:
h=2 m=51 s=16
